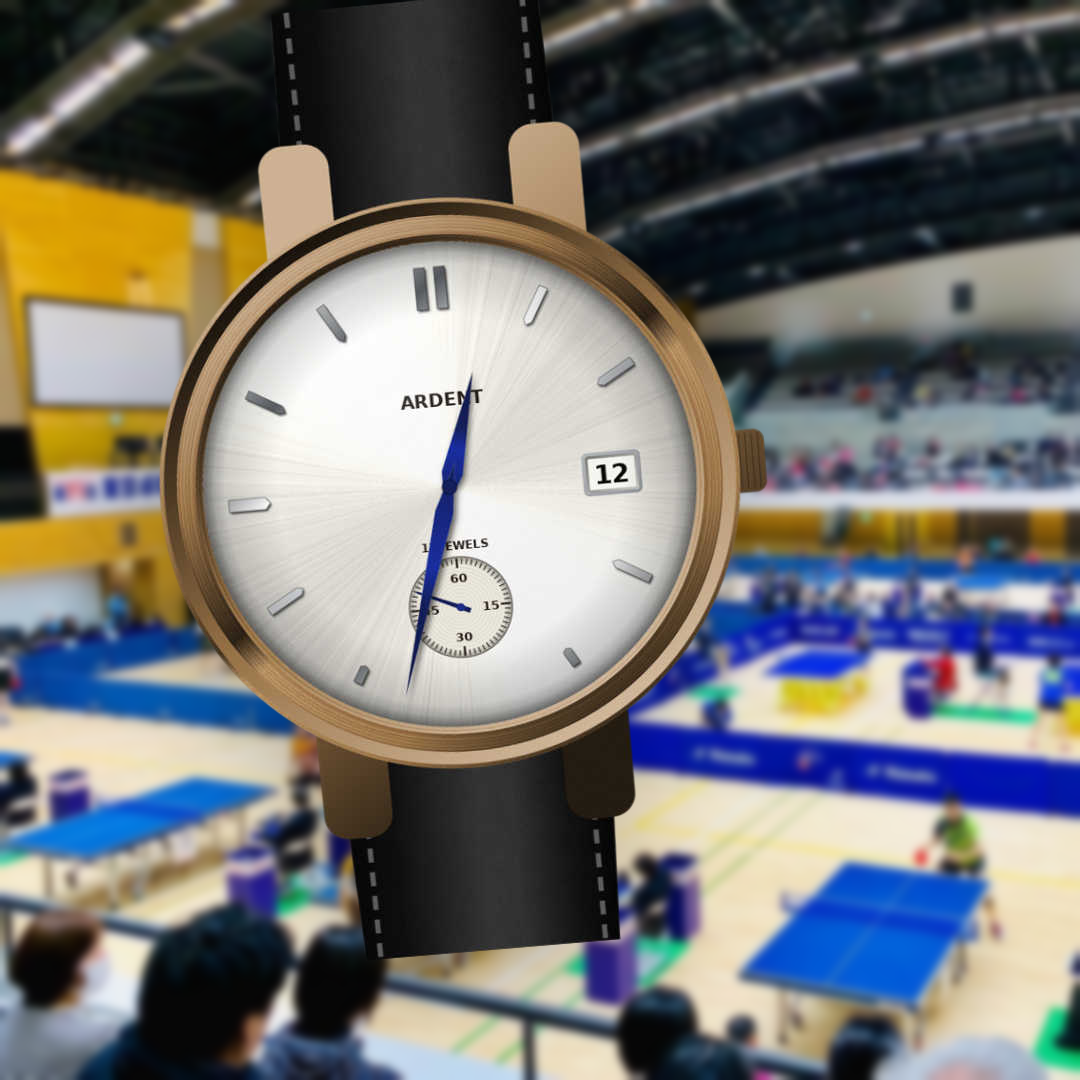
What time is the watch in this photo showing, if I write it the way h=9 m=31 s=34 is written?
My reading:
h=12 m=32 s=49
